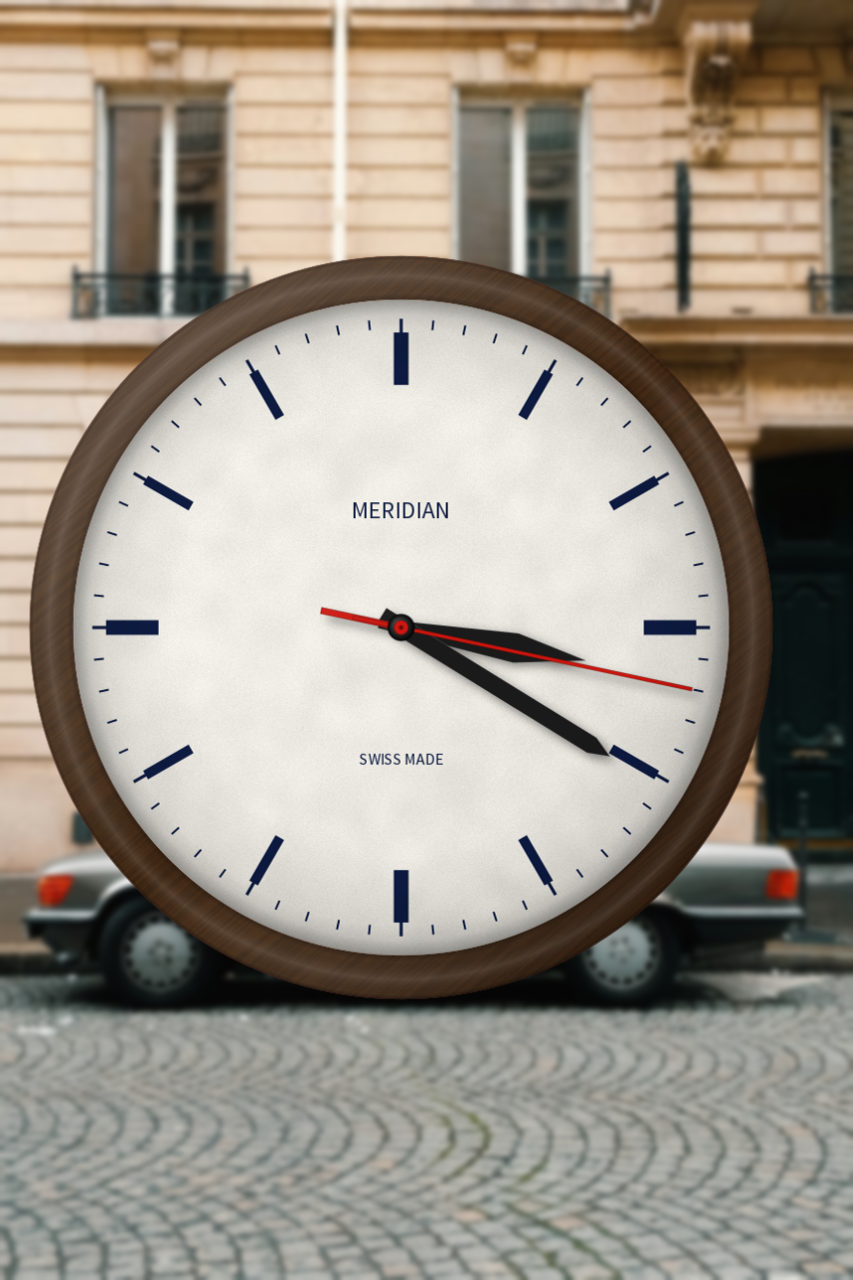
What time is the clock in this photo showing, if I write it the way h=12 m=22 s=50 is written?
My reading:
h=3 m=20 s=17
